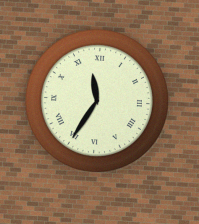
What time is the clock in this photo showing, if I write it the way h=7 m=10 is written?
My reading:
h=11 m=35
